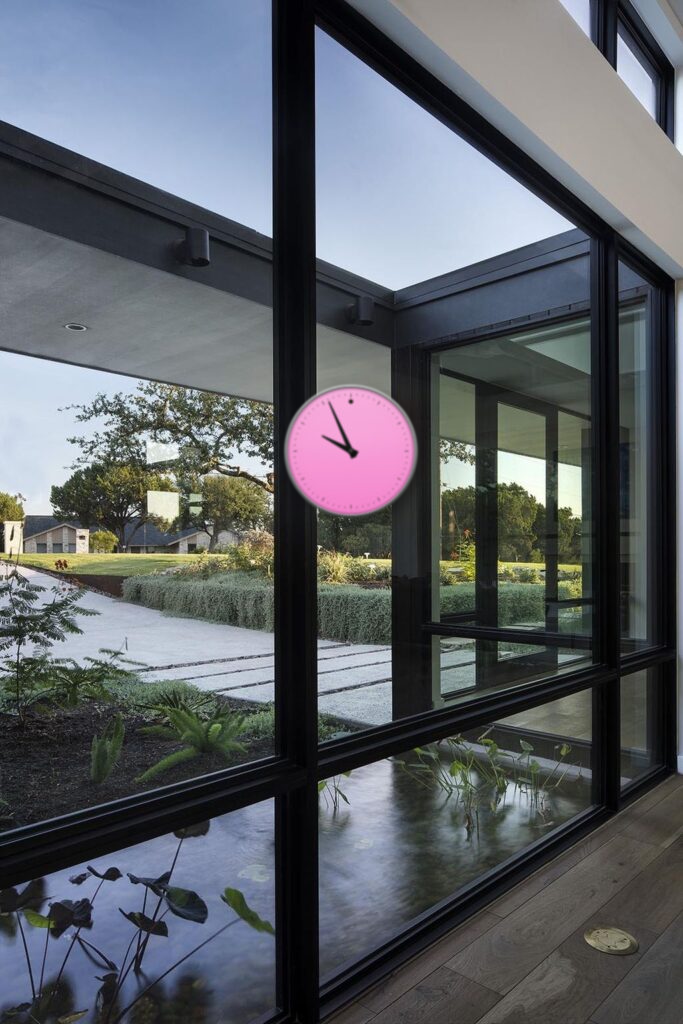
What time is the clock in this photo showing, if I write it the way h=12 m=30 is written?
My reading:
h=9 m=56
